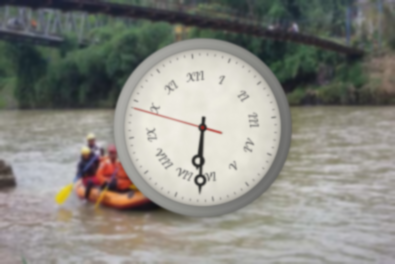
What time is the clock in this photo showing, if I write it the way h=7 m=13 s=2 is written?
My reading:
h=6 m=31 s=49
